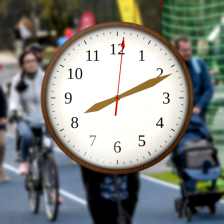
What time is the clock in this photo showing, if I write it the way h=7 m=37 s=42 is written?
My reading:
h=8 m=11 s=1
